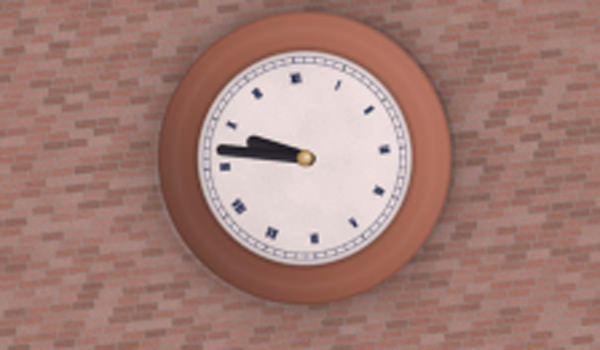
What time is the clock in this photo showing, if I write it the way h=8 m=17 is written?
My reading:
h=9 m=47
